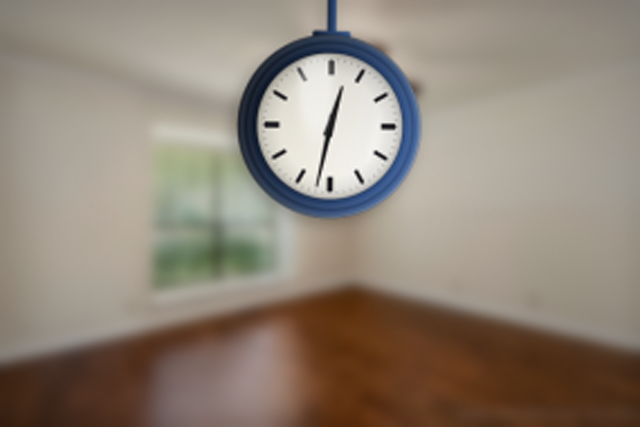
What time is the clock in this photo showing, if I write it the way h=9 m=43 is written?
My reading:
h=12 m=32
